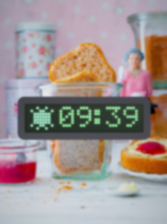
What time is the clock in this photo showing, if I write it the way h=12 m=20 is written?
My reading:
h=9 m=39
